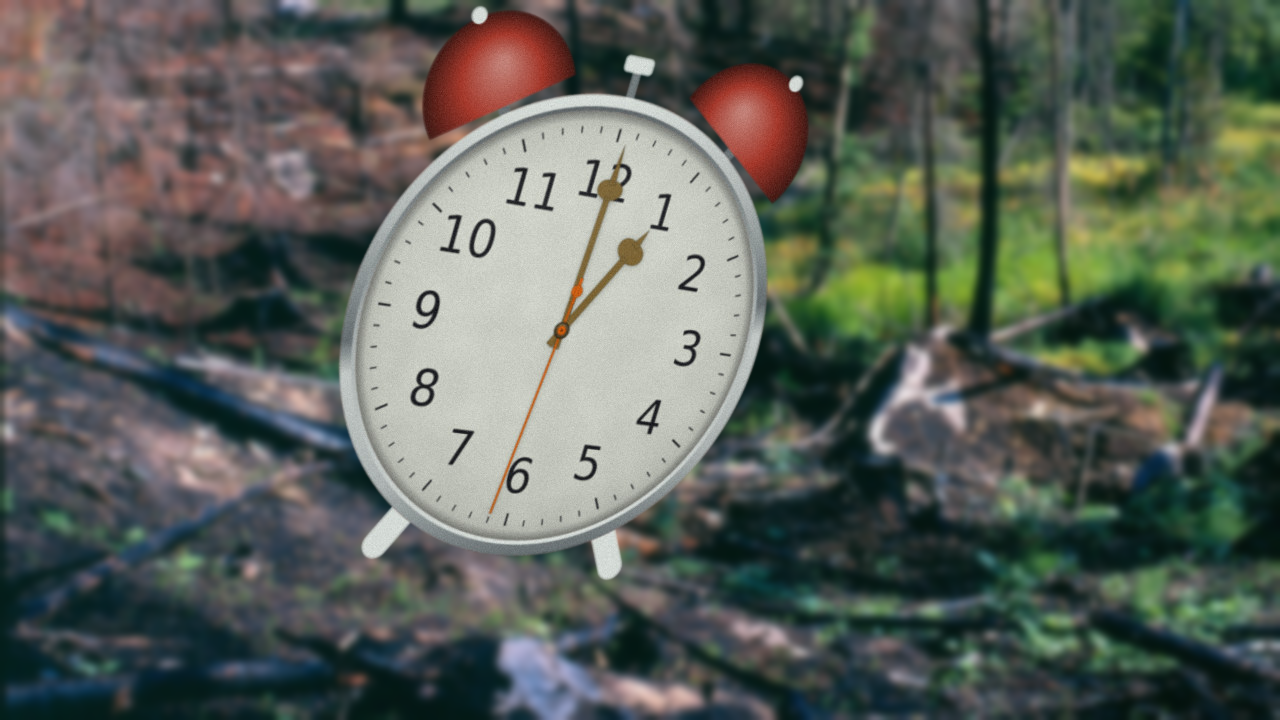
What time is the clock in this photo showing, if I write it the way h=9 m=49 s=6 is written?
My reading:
h=1 m=0 s=31
